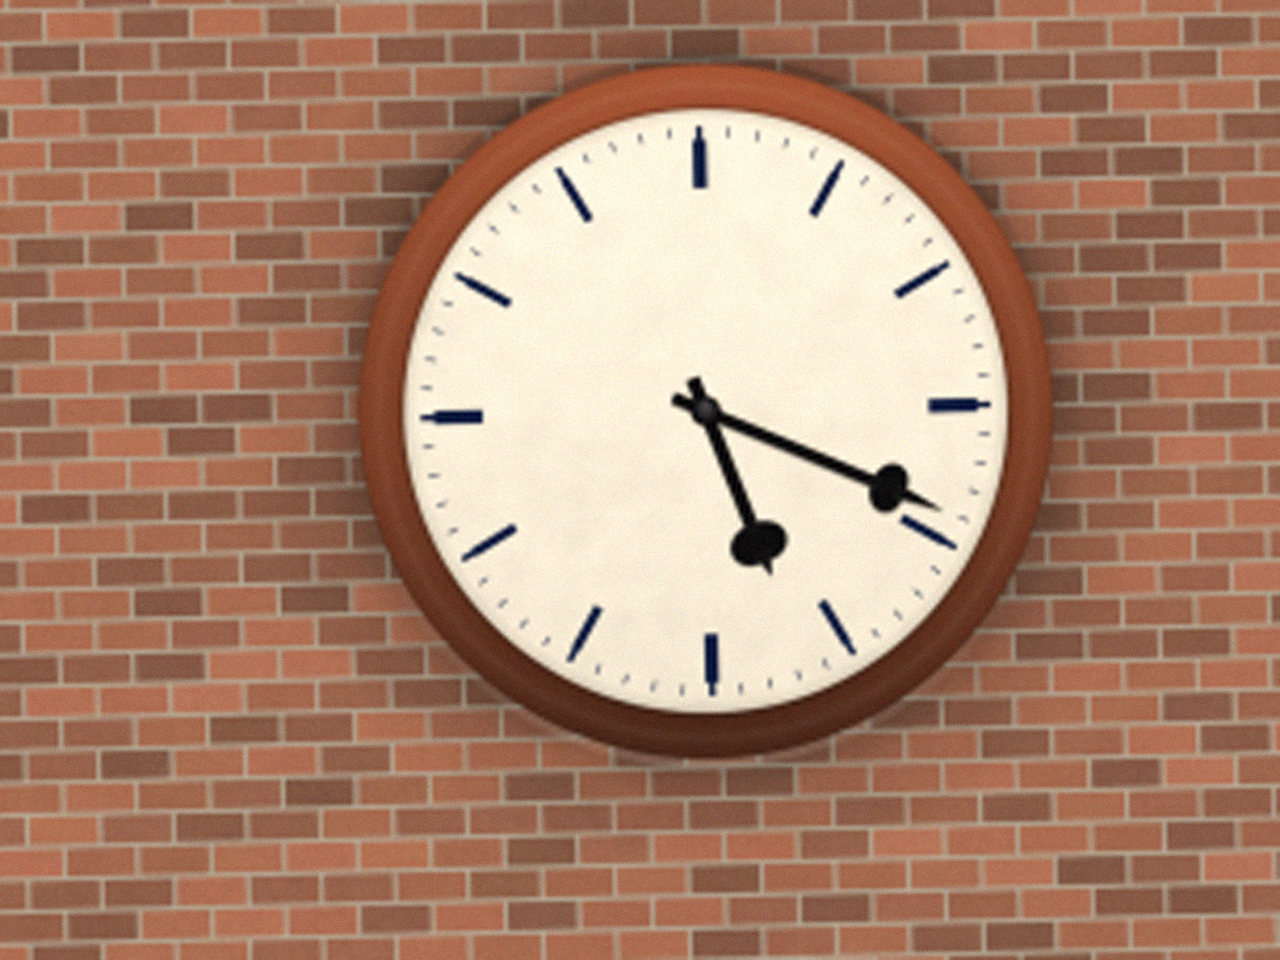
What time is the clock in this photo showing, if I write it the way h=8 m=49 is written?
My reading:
h=5 m=19
